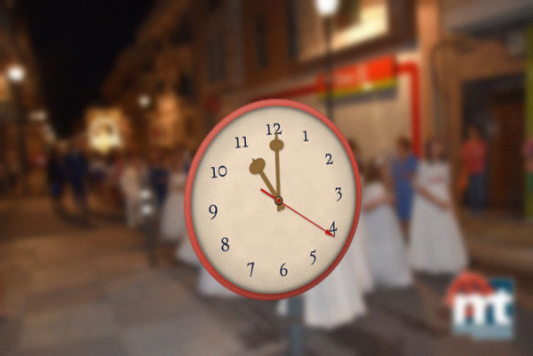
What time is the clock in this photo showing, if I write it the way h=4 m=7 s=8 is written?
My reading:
h=11 m=0 s=21
